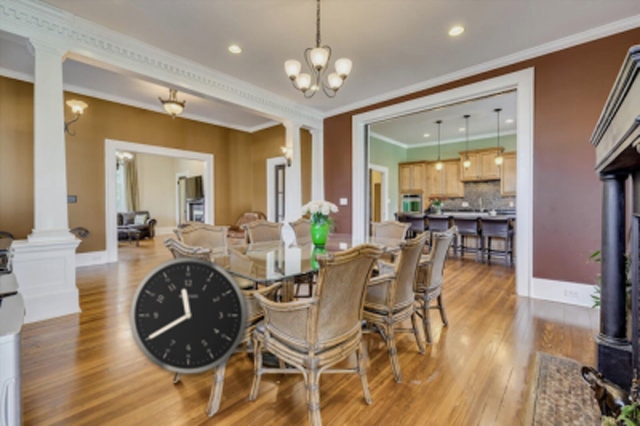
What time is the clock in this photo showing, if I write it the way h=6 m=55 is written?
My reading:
h=11 m=40
